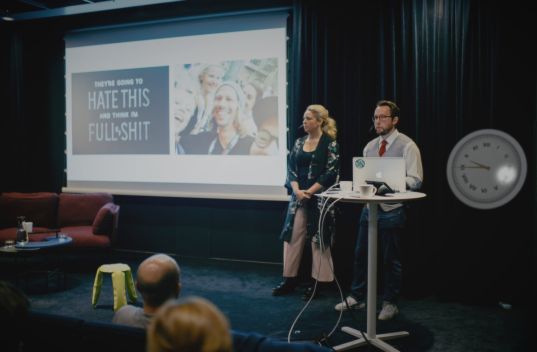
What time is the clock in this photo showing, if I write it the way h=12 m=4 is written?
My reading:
h=9 m=45
